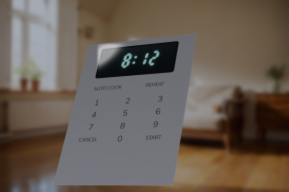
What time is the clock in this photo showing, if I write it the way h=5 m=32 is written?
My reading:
h=8 m=12
